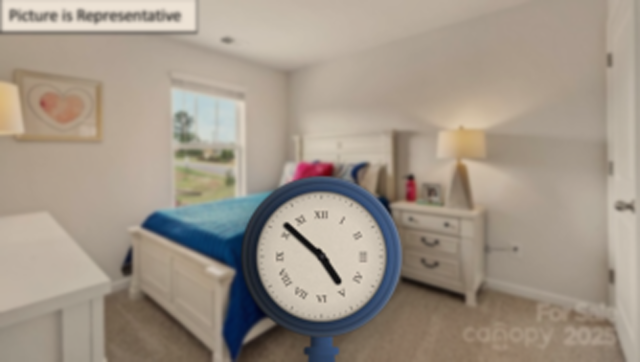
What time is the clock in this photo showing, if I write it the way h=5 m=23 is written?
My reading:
h=4 m=52
